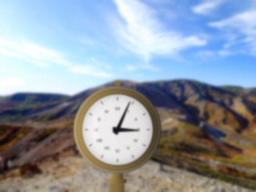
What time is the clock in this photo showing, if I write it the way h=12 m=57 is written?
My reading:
h=3 m=4
